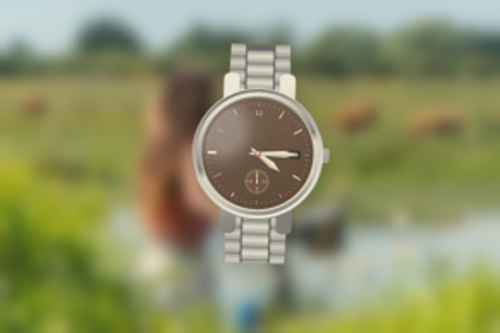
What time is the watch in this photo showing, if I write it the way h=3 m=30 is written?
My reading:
h=4 m=15
